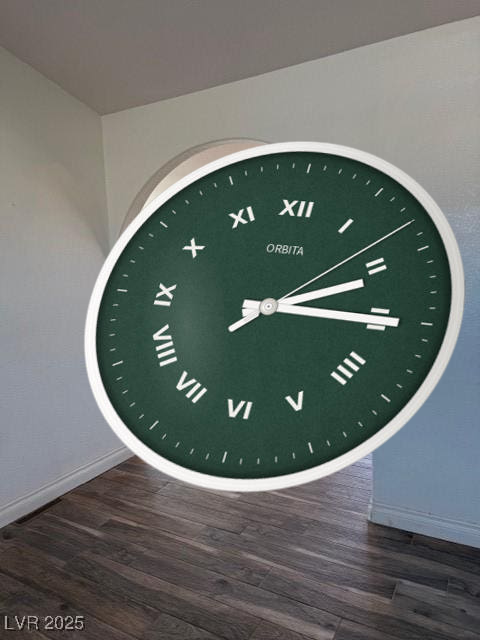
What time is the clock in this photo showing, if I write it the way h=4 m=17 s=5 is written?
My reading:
h=2 m=15 s=8
